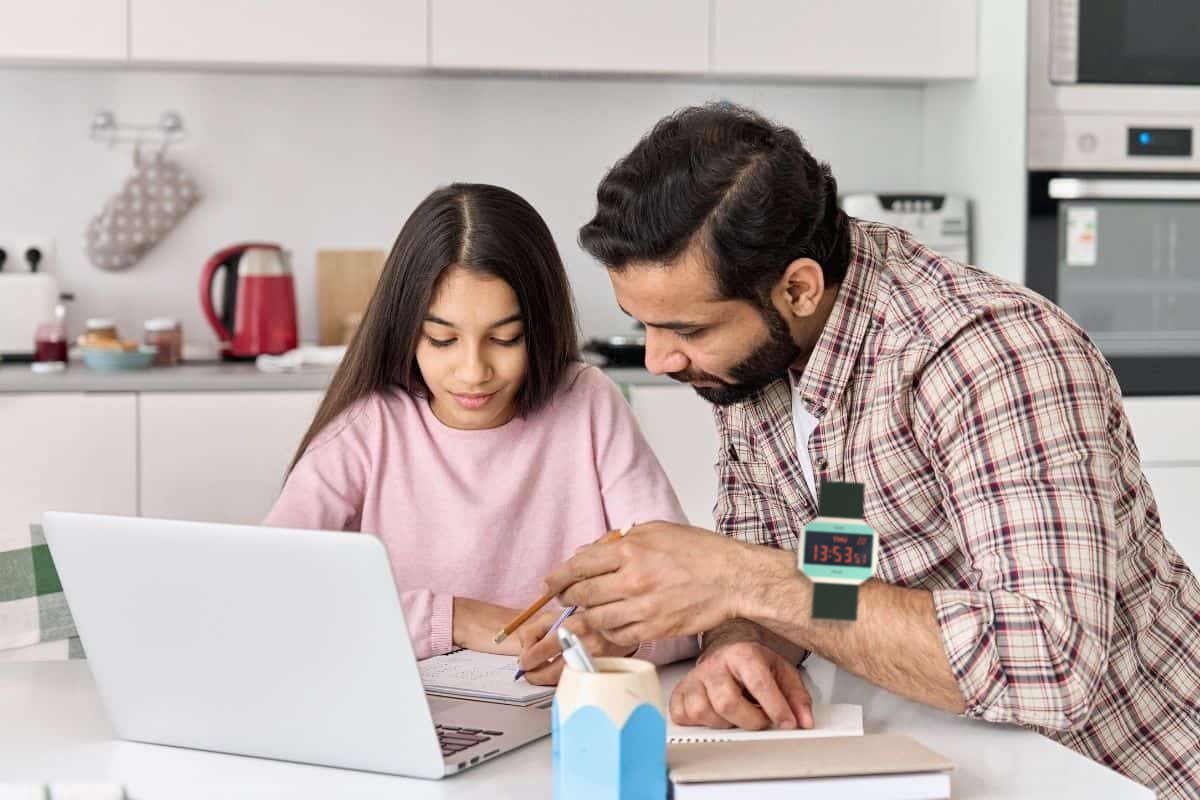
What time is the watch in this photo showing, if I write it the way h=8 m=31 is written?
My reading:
h=13 m=53
